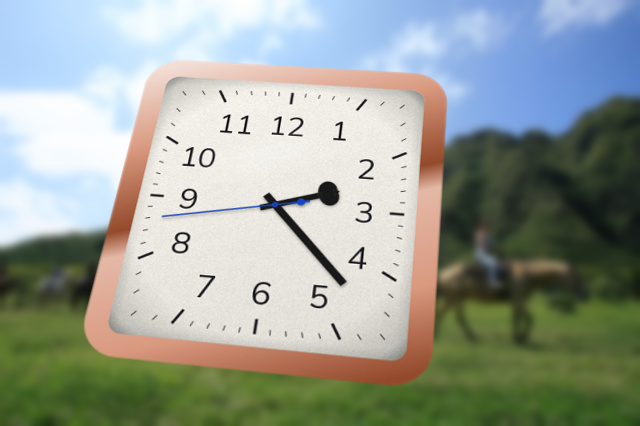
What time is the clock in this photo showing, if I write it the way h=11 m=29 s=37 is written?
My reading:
h=2 m=22 s=43
